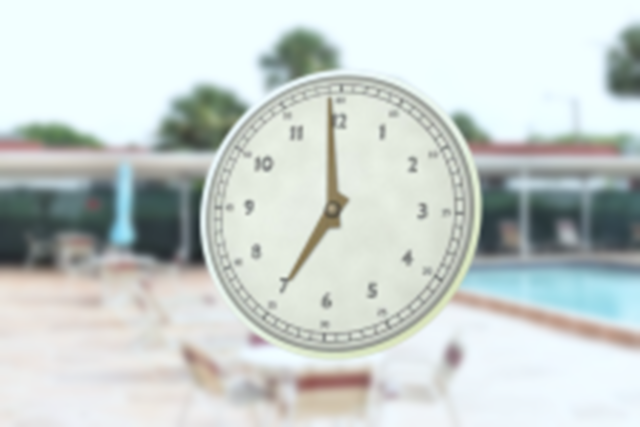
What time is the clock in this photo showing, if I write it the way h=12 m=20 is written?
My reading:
h=6 m=59
